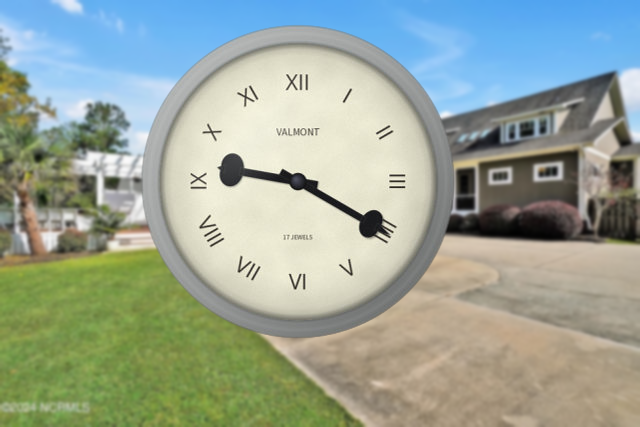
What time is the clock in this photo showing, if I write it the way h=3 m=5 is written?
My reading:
h=9 m=20
